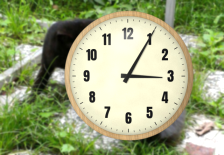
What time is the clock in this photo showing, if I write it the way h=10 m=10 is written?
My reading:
h=3 m=5
